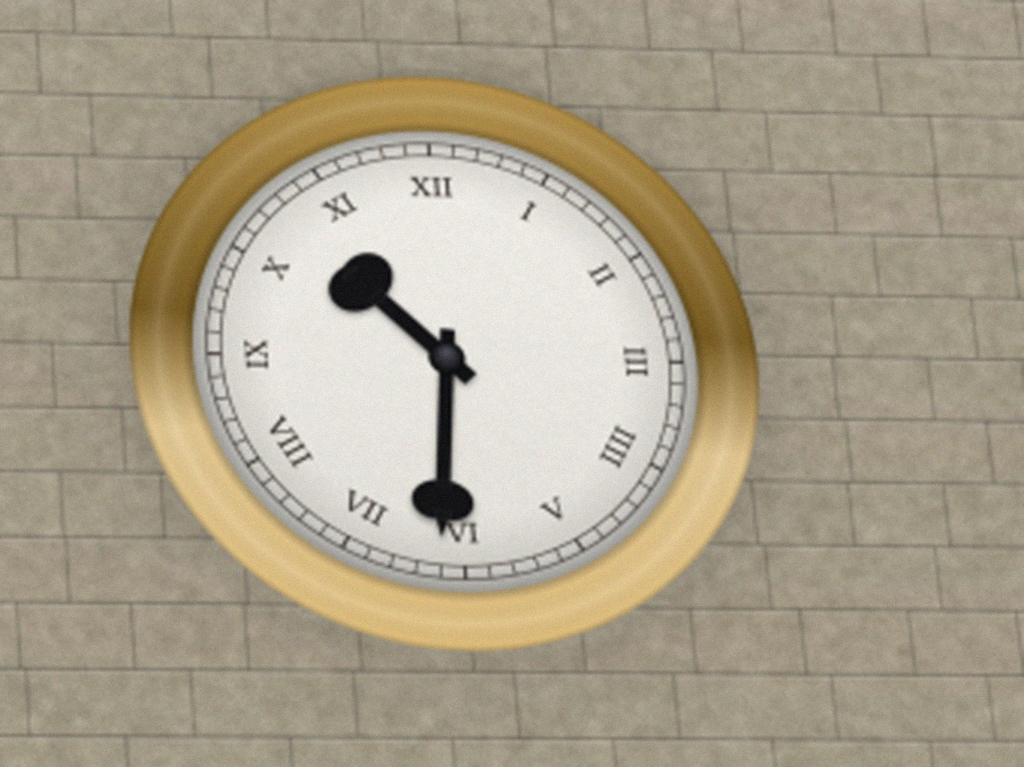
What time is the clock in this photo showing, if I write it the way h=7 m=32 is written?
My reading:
h=10 m=31
